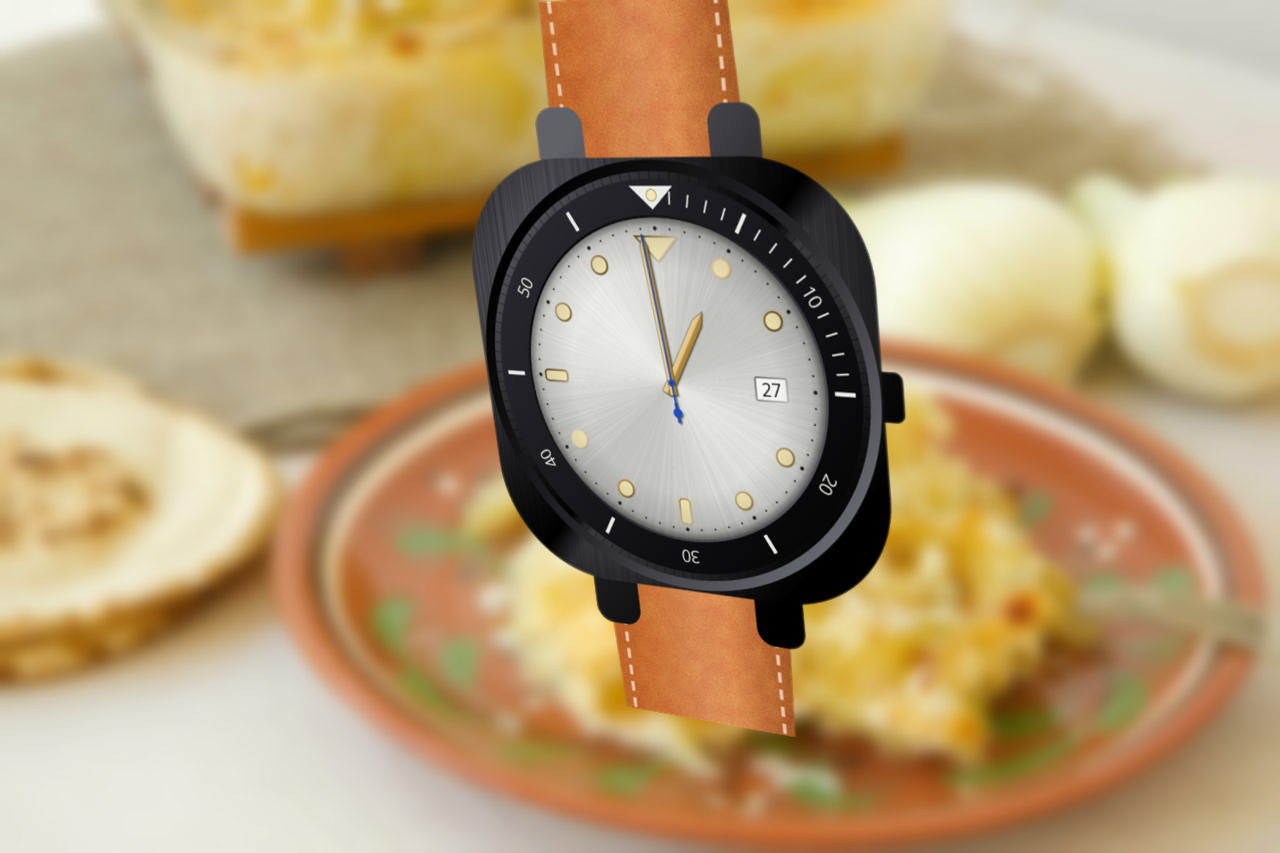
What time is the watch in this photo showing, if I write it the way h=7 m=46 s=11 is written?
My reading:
h=12 m=58 s=59
